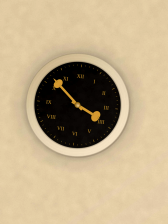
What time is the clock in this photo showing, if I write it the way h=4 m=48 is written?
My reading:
h=3 m=52
